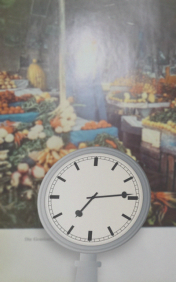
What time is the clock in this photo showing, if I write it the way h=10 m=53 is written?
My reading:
h=7 m=14
